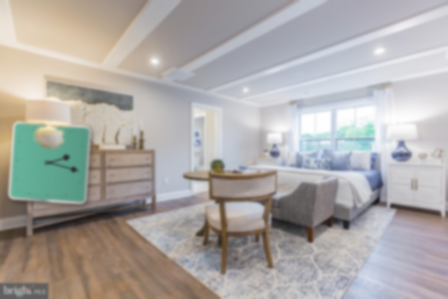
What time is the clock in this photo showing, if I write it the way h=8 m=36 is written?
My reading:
h=2 m=17
